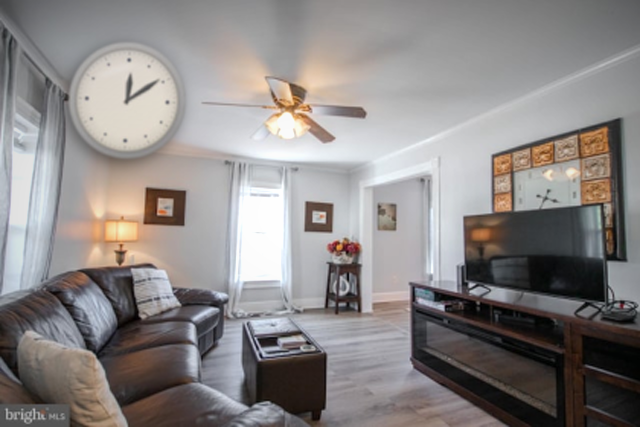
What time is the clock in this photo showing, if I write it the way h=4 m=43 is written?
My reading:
h=12 m=9
